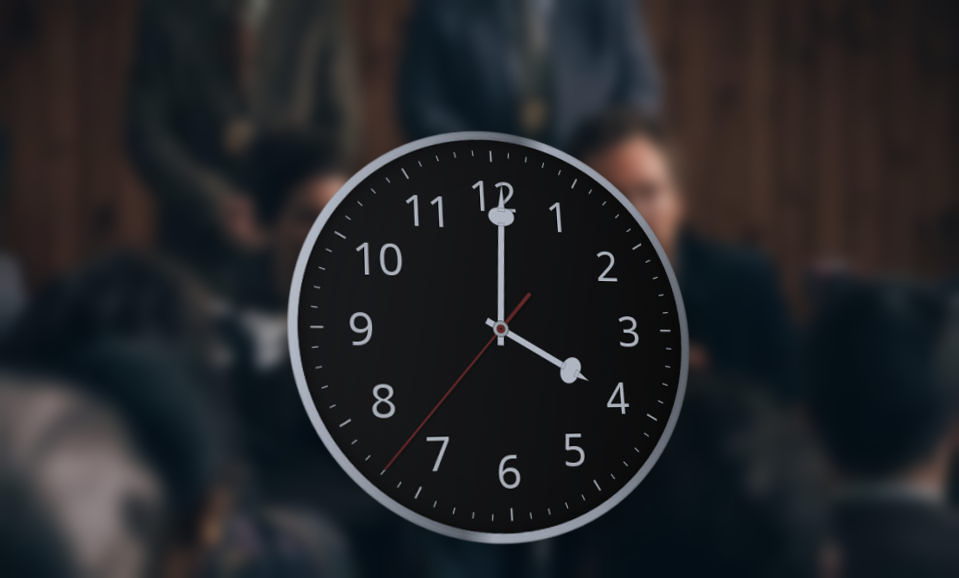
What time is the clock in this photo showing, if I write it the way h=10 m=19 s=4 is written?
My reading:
h=4 m=0 s=37
